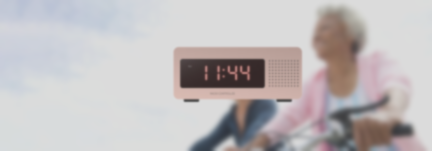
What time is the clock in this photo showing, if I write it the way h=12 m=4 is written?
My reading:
h=11 m=44
